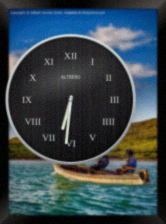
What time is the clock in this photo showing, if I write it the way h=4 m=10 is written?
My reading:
h=6 m=31
